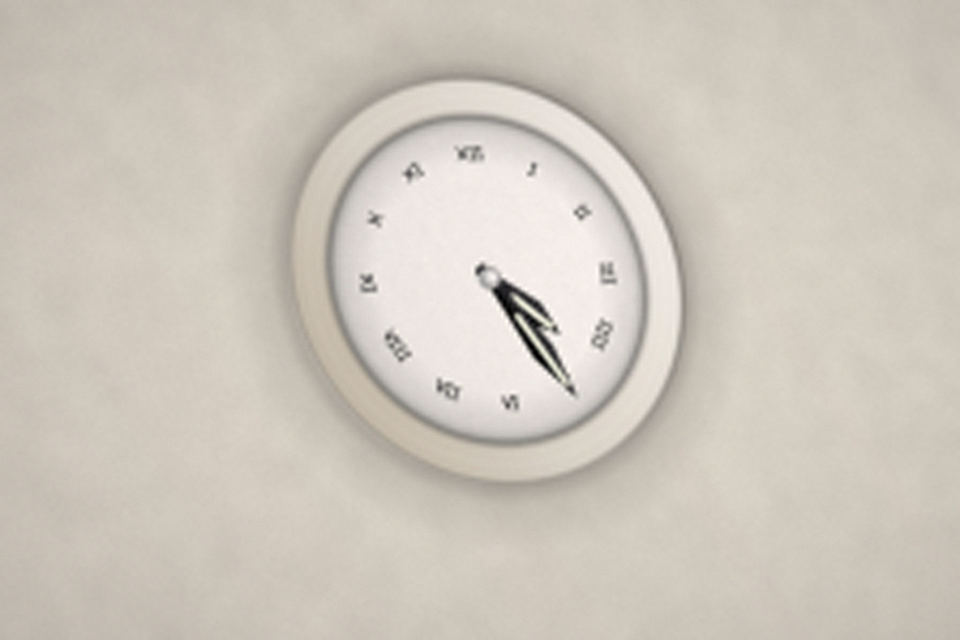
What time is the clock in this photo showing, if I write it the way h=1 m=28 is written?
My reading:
h=4 m=25
